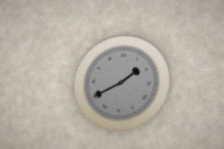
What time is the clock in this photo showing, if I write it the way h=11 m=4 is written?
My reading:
h=1 m=40
